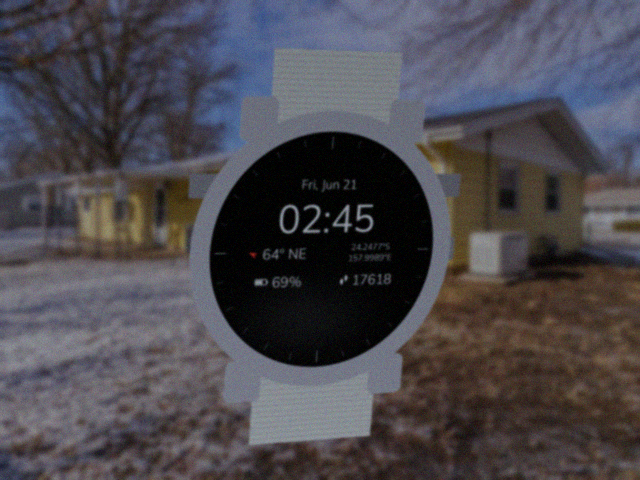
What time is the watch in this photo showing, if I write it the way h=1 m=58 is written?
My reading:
h=2 m=45
